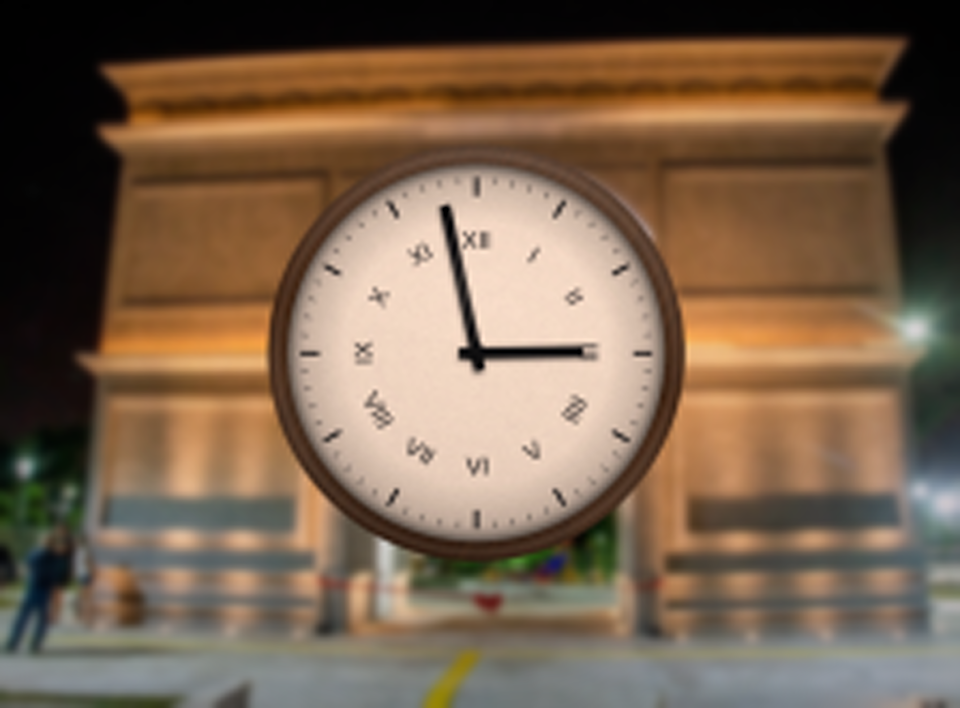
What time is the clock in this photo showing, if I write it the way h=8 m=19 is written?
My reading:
h=2 m=58
